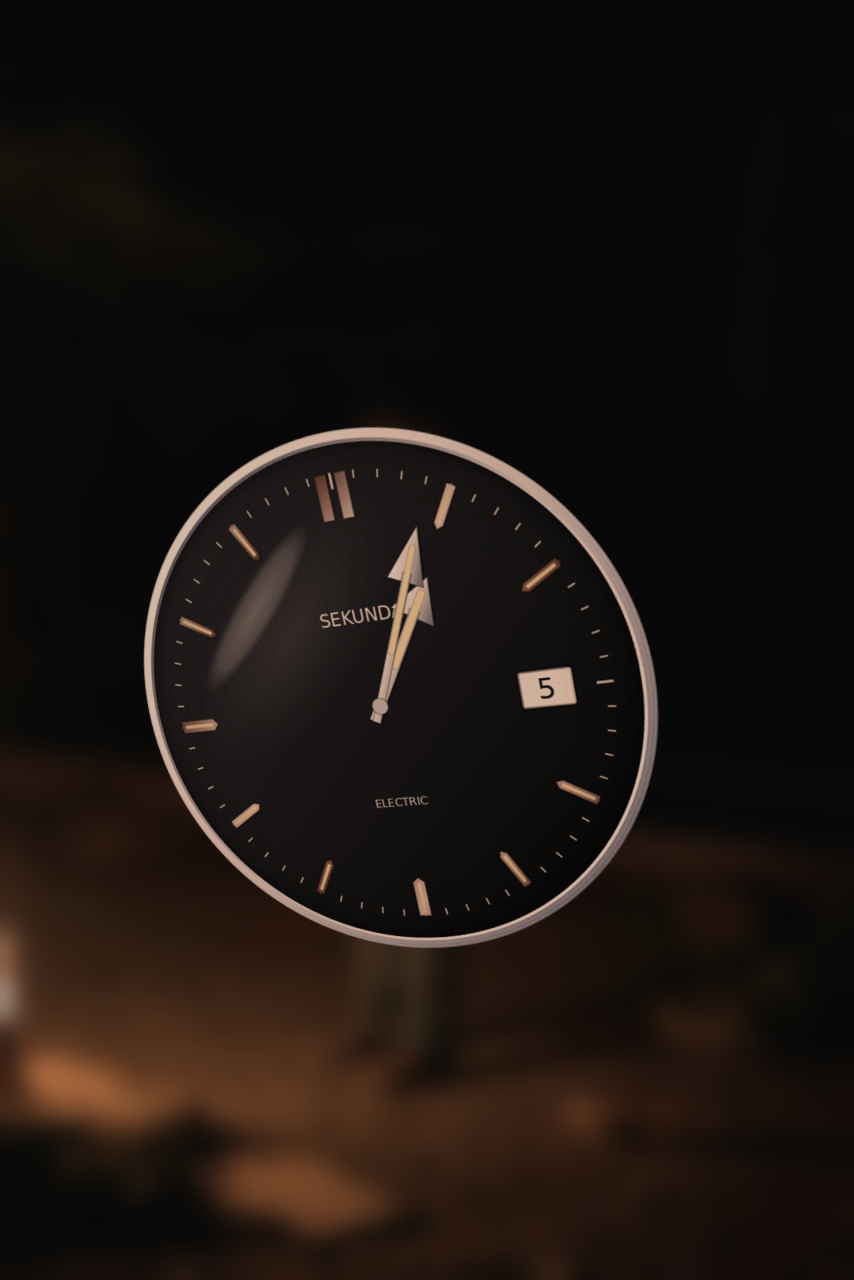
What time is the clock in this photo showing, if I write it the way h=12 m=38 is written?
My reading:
h=1 m=4
